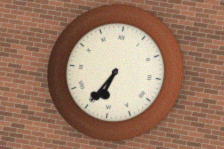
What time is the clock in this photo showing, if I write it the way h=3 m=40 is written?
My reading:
h=6 m=35
